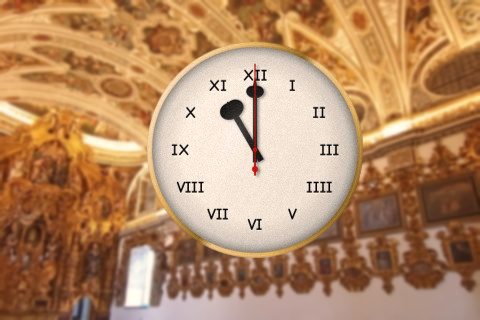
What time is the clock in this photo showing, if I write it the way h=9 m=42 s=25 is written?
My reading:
h=11 m=0 s=0
